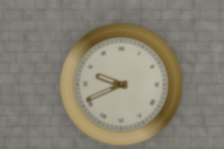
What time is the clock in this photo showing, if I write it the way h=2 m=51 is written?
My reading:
h=9 m=41
